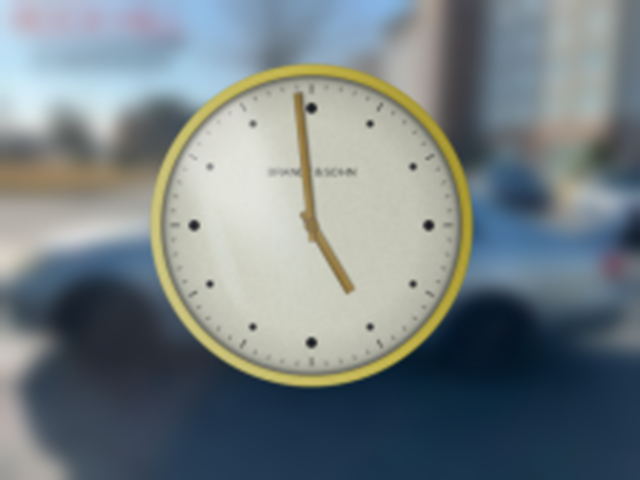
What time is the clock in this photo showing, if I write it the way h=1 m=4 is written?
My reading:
h=4 m=59
